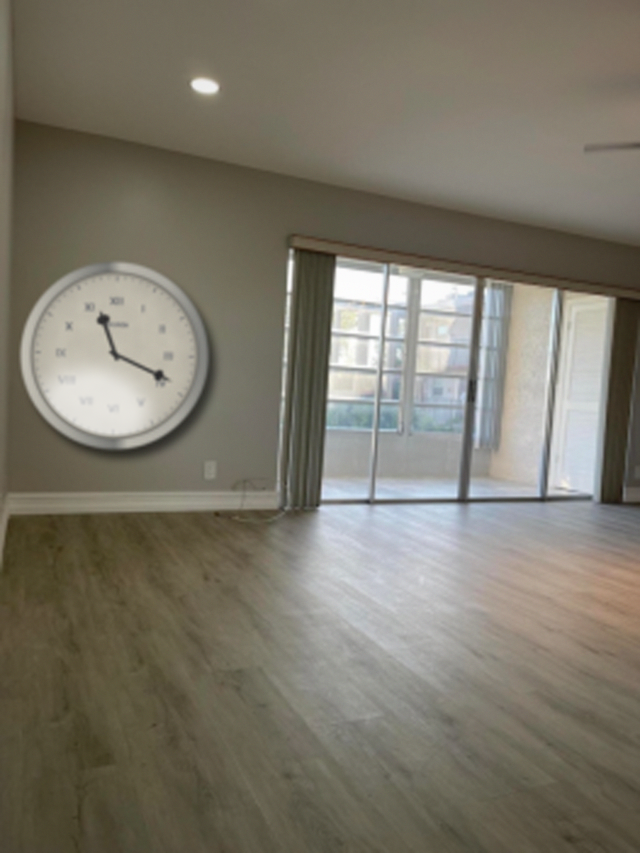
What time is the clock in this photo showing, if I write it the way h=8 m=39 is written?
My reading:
h=11 m=19
